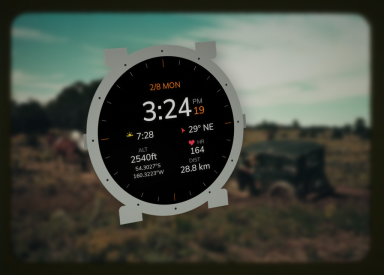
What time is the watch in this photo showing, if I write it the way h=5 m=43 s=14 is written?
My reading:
h=3 m=24 s=19
